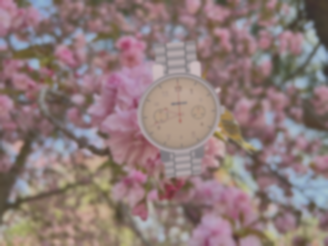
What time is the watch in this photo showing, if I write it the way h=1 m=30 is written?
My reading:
h=9 m=42
